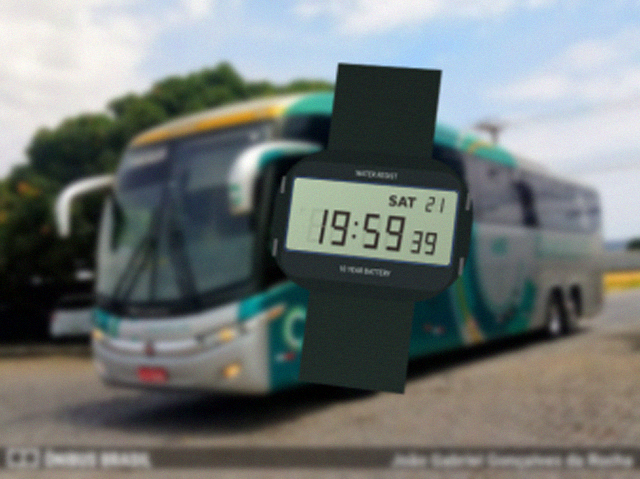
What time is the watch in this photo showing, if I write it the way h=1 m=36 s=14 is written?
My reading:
h=19 m=59 s=39
